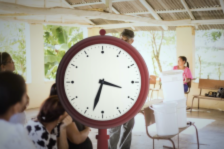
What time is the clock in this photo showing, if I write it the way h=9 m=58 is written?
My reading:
h=3 m=33
